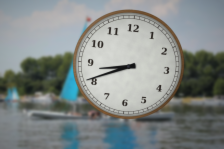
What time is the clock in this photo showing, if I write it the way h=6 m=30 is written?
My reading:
h=8 m=41
